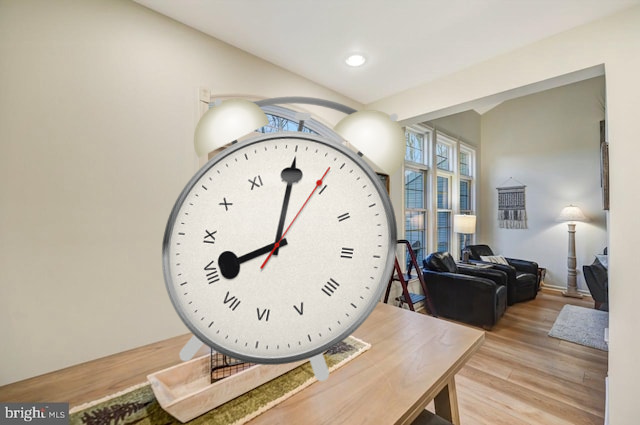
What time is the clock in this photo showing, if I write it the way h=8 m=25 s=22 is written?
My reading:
h=8 m=0 s=4
